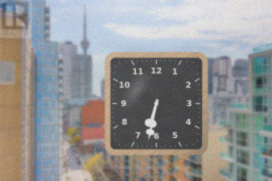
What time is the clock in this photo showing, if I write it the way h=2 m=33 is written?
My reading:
h=6 m=32
